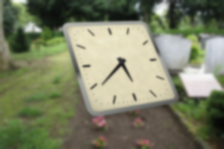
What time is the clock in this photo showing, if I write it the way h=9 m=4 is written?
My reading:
h=5 m=39
